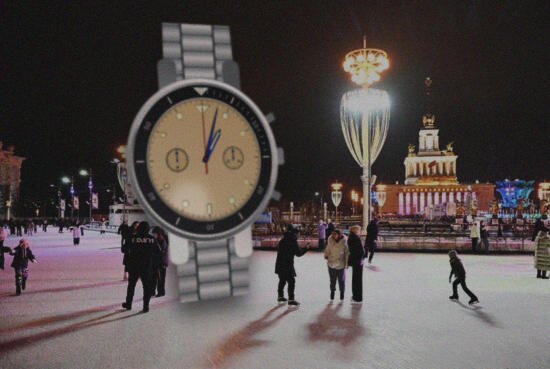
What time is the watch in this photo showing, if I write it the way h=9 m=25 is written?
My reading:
h=1 m=3
